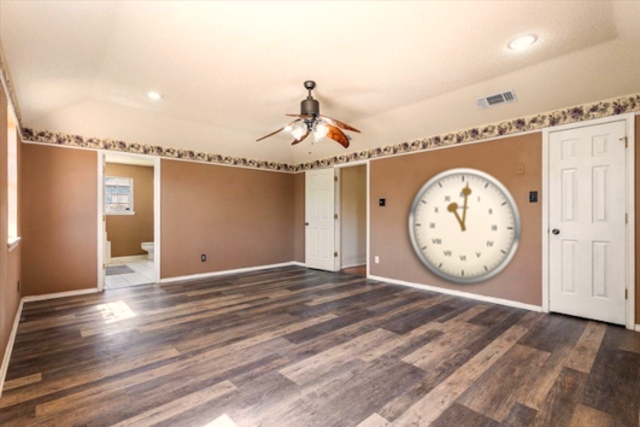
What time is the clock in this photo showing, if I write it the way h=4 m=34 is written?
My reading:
h=11 m=1
